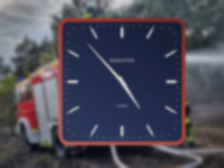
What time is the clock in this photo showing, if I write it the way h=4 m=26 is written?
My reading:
h=4 m=53
